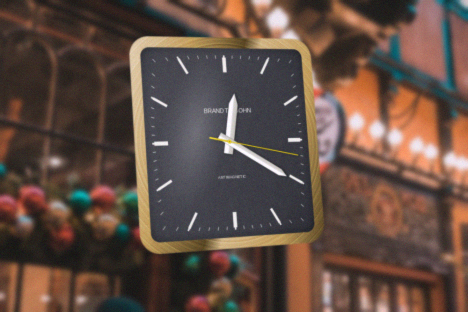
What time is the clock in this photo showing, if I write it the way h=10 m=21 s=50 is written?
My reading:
h=12 m=20 s=17
